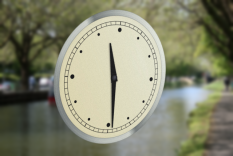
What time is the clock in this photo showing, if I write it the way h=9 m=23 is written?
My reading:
h=11 m=29
